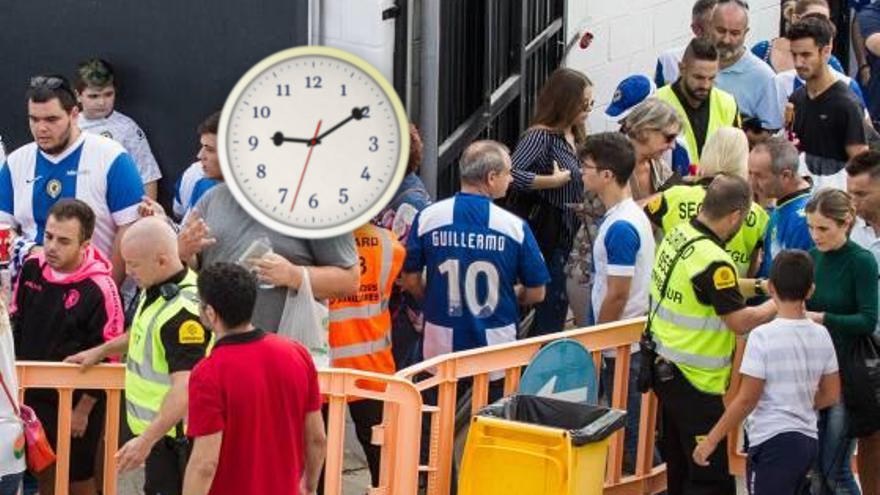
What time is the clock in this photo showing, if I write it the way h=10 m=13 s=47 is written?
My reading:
h=9 m=9 s=33
